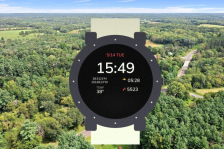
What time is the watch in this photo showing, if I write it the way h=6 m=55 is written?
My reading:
h=15 m=49
